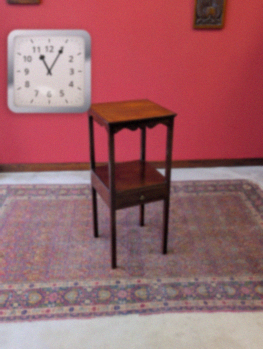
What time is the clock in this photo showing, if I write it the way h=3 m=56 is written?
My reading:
h=11 m=5
